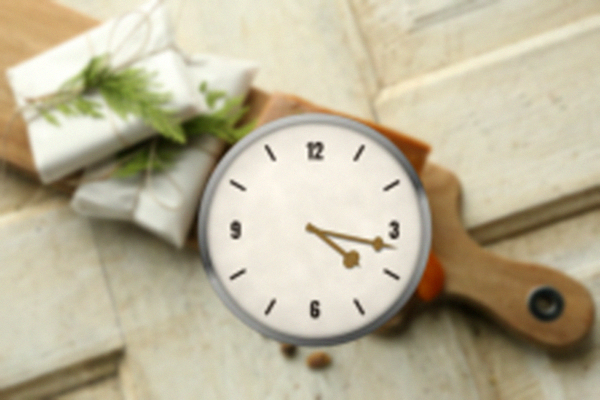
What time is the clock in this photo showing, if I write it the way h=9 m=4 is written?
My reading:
h=4 m=17
